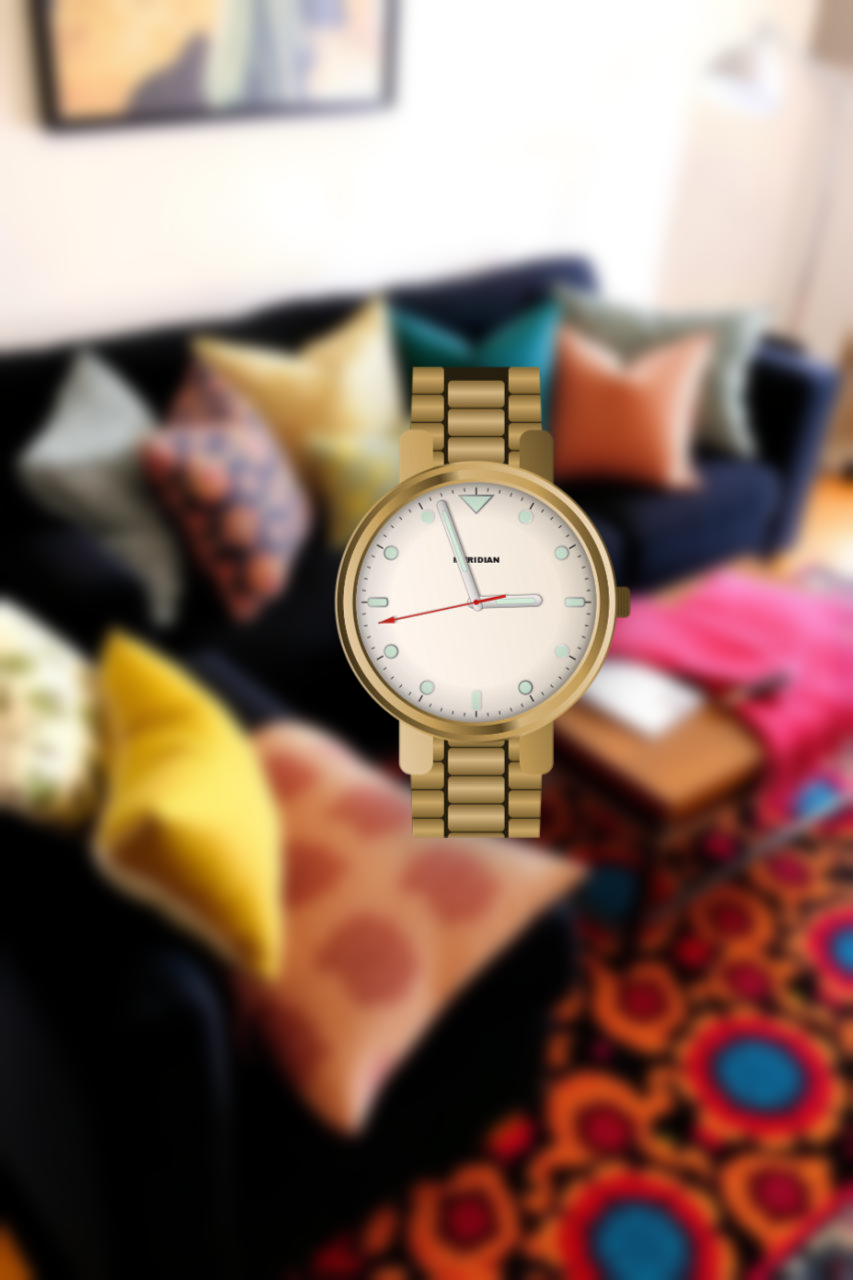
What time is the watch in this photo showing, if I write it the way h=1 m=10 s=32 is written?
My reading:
h=2 m=56 s=43
